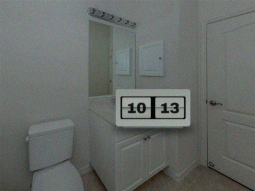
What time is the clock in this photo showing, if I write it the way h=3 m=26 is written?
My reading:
h=10 m=13
